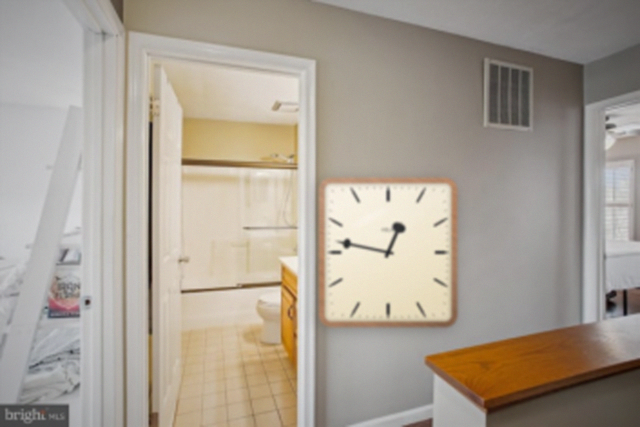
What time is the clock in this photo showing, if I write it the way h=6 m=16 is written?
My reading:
h=12 m=47
